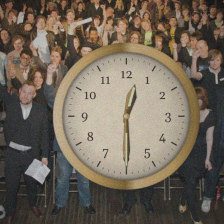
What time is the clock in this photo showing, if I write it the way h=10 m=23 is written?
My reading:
h=12 m=30
